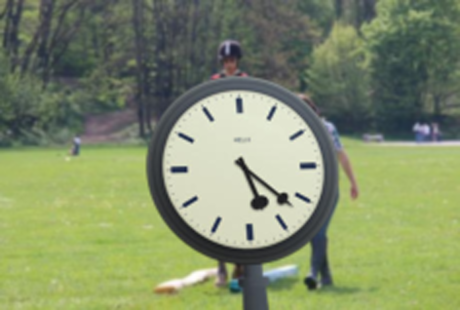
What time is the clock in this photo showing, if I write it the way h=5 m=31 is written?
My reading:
h=5 m=22
